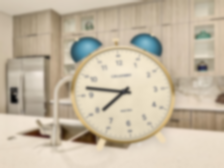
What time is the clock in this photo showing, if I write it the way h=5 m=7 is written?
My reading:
h=7 m=47
